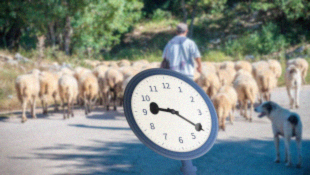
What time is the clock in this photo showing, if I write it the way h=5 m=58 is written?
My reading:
h=9 m=21
